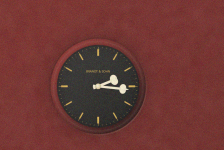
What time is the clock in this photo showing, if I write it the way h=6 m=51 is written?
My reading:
h=2 m=16
